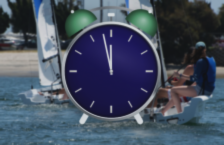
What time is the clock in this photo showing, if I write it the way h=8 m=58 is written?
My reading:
h=11 m=58
